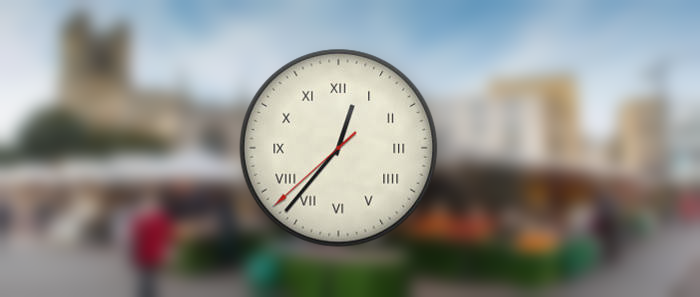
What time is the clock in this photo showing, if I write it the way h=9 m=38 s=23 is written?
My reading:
h=12 m=36 s=38
